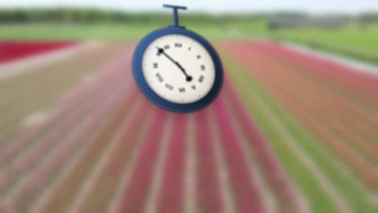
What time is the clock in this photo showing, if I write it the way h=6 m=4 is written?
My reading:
h=4 m=52
